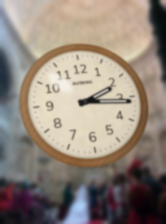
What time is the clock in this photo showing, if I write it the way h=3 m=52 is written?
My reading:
h=2 m=16
